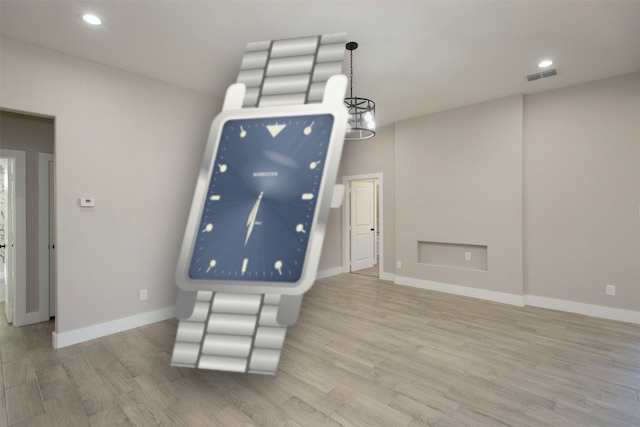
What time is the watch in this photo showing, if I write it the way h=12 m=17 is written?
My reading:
h=6 m=31
